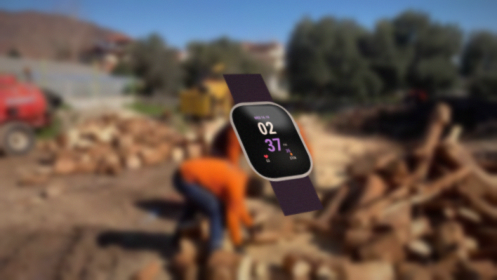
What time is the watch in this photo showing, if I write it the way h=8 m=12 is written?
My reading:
h=2 m=37
